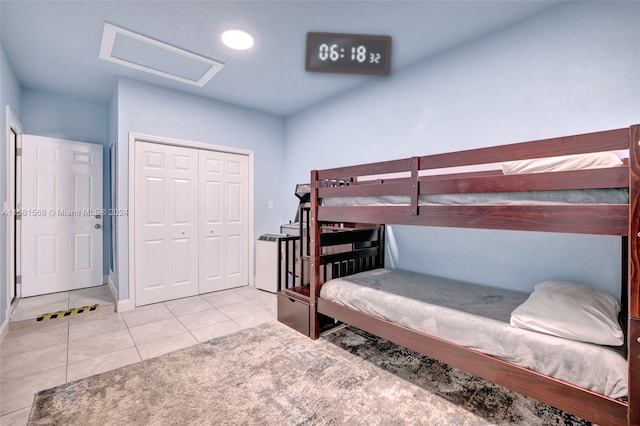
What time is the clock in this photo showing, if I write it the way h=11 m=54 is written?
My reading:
h=6 m=18
